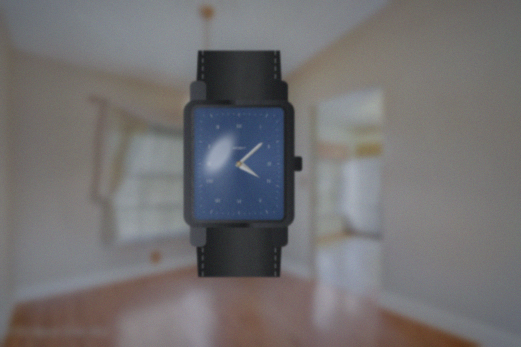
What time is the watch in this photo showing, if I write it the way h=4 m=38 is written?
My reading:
h=4 m=8
